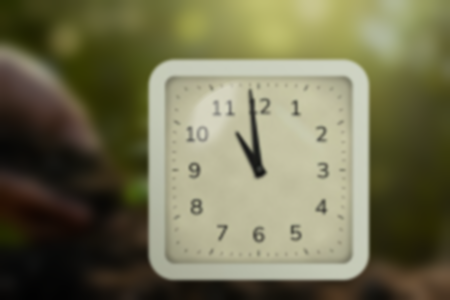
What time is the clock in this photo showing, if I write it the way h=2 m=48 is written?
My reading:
h=10 m=59
